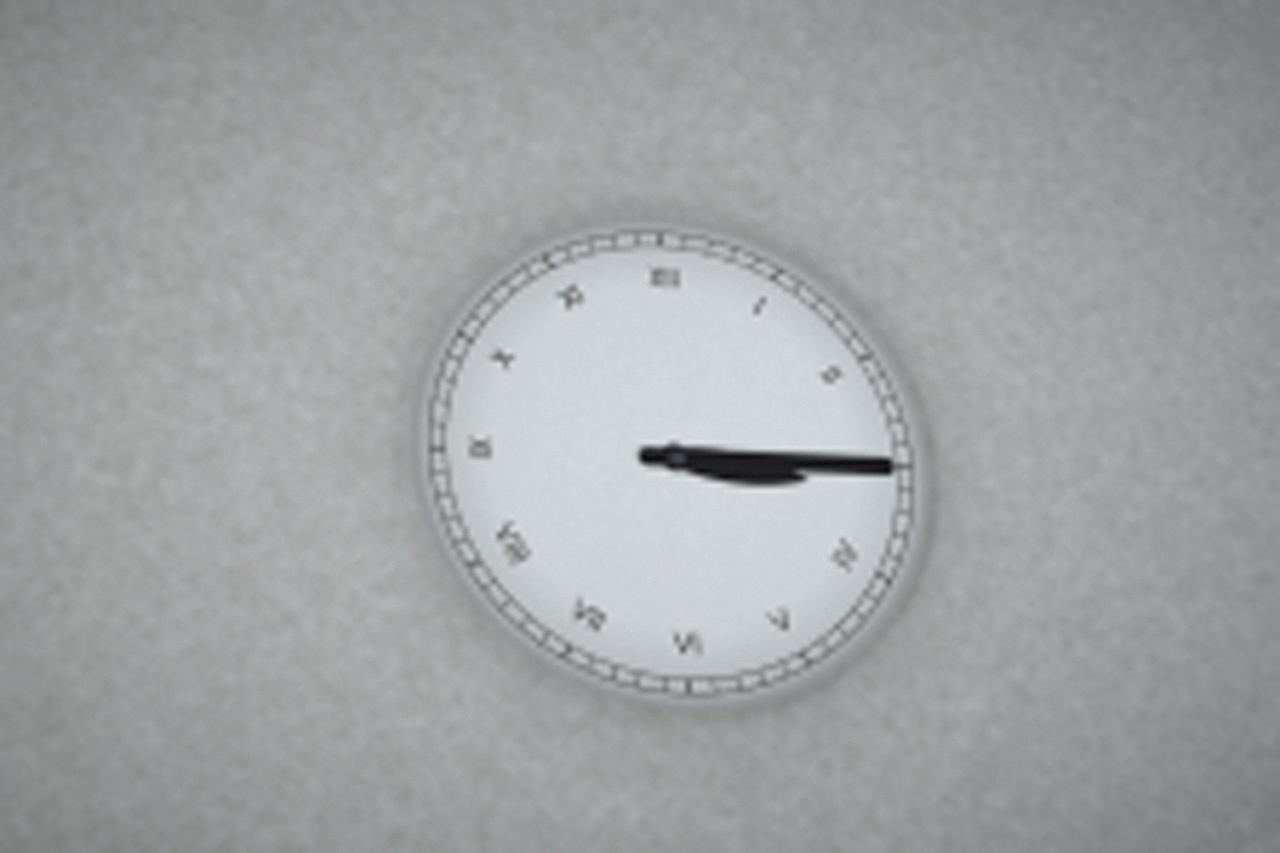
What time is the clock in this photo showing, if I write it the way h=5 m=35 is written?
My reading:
h=3 m=15
